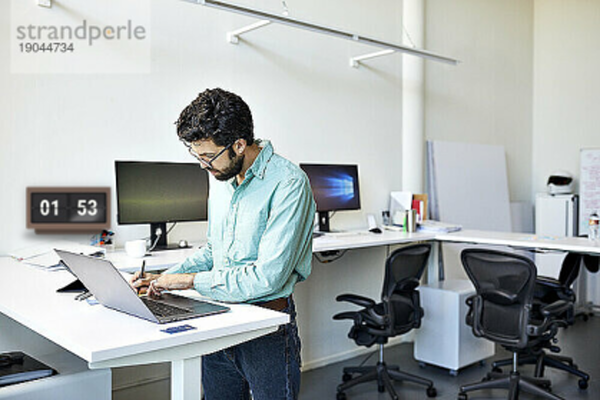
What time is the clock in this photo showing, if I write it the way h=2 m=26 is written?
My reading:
h=1 m=53
